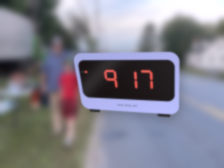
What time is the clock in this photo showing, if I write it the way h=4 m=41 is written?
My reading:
h=9 m=17
